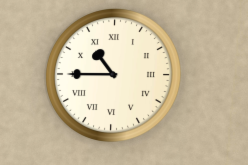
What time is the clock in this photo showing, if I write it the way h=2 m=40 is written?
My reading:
h=10 m=45
